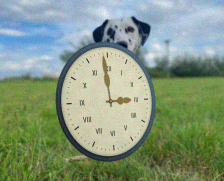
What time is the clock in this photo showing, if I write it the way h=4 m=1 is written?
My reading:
h=2 m=59
